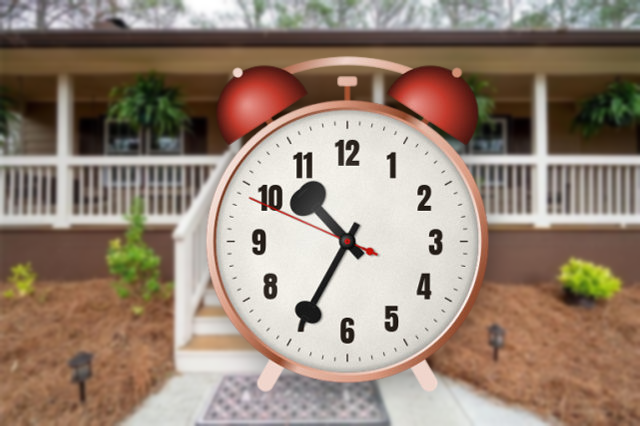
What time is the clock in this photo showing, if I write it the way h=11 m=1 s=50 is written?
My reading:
h=10 m=34 s=49
